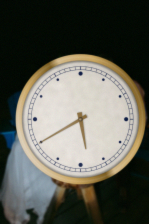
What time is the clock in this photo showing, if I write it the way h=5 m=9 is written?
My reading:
h=5 m=40
